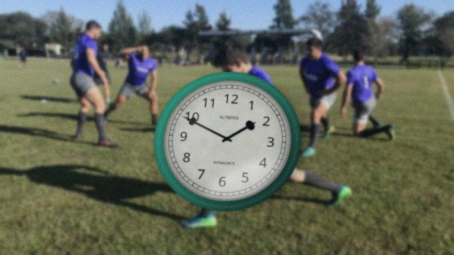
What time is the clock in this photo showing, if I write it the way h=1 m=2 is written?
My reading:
h=1 m=49
